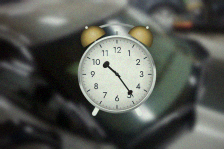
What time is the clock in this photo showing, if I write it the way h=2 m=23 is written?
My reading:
h=10 m=24
